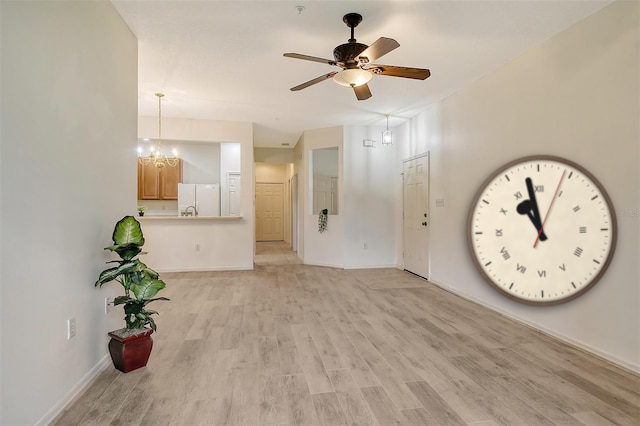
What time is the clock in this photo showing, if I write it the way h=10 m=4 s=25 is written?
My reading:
h=10 m=58 s=4
